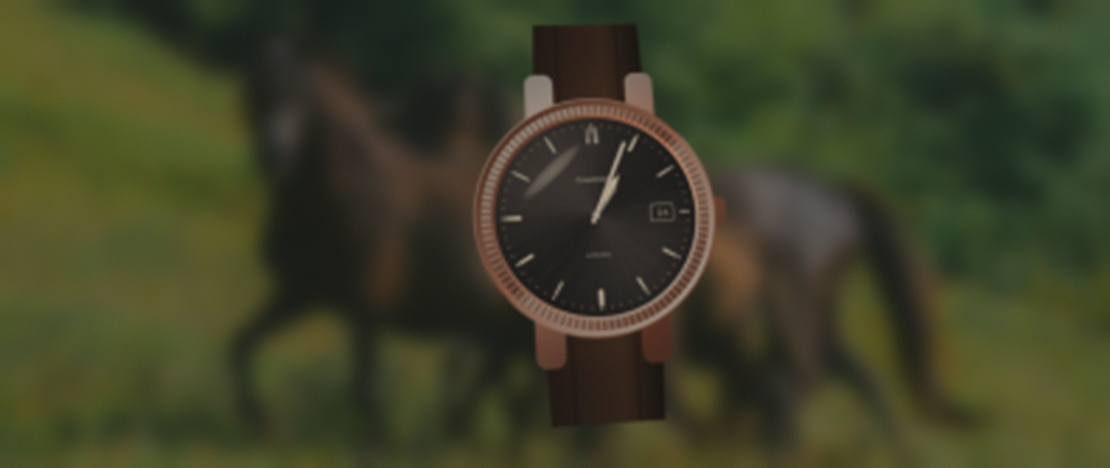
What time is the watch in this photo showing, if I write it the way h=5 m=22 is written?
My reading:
h=1 m=4
